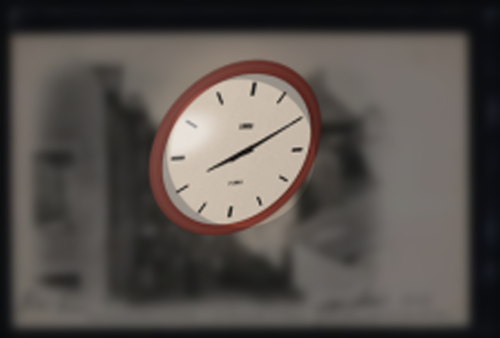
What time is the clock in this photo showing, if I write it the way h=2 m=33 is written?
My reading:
h=8 m=10
